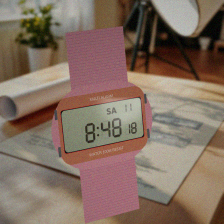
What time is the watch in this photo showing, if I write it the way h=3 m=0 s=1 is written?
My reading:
h=8 m=48 s=18
